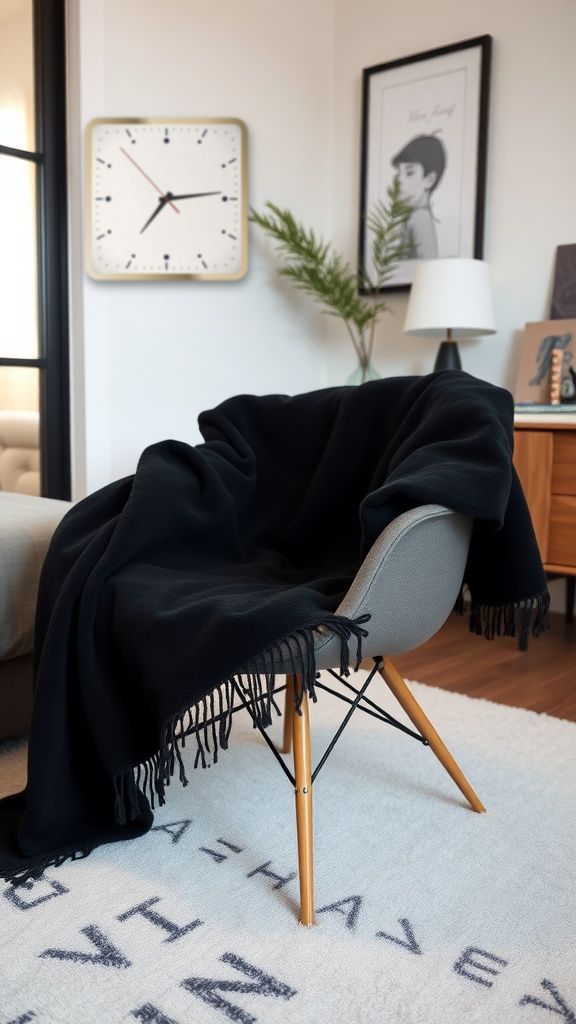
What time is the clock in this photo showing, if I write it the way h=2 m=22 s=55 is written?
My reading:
h=7 m=13 s=53
